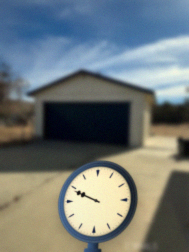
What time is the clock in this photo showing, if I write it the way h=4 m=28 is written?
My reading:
h=9 m=49
